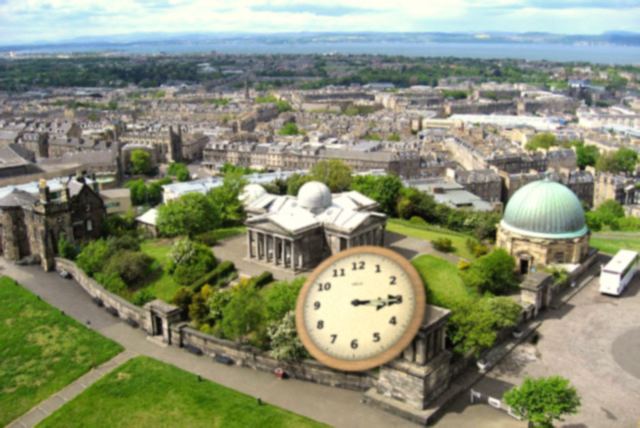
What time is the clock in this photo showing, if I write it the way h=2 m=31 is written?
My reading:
h=3 m=15
